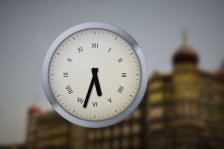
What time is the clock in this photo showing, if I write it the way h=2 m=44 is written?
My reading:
h=5 m=33
